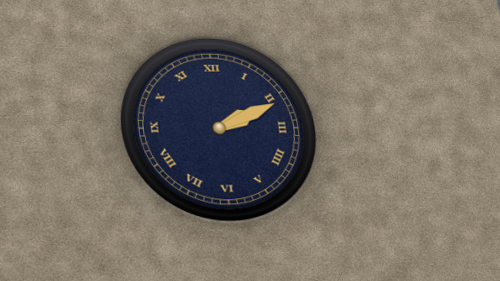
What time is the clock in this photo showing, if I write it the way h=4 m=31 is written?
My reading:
h=2 m=11
